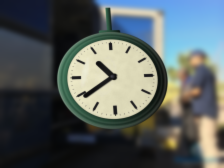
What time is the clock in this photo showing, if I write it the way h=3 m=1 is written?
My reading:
h=10 m=39
